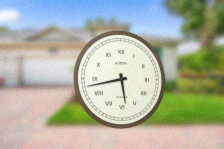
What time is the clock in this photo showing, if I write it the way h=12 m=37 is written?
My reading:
h=5 m=43
